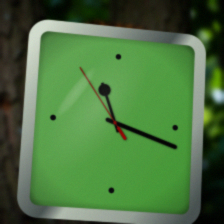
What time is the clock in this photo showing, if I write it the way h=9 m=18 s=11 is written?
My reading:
h=11 m=17 s=54
